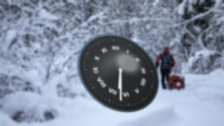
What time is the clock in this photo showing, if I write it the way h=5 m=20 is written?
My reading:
h=6 m=32
